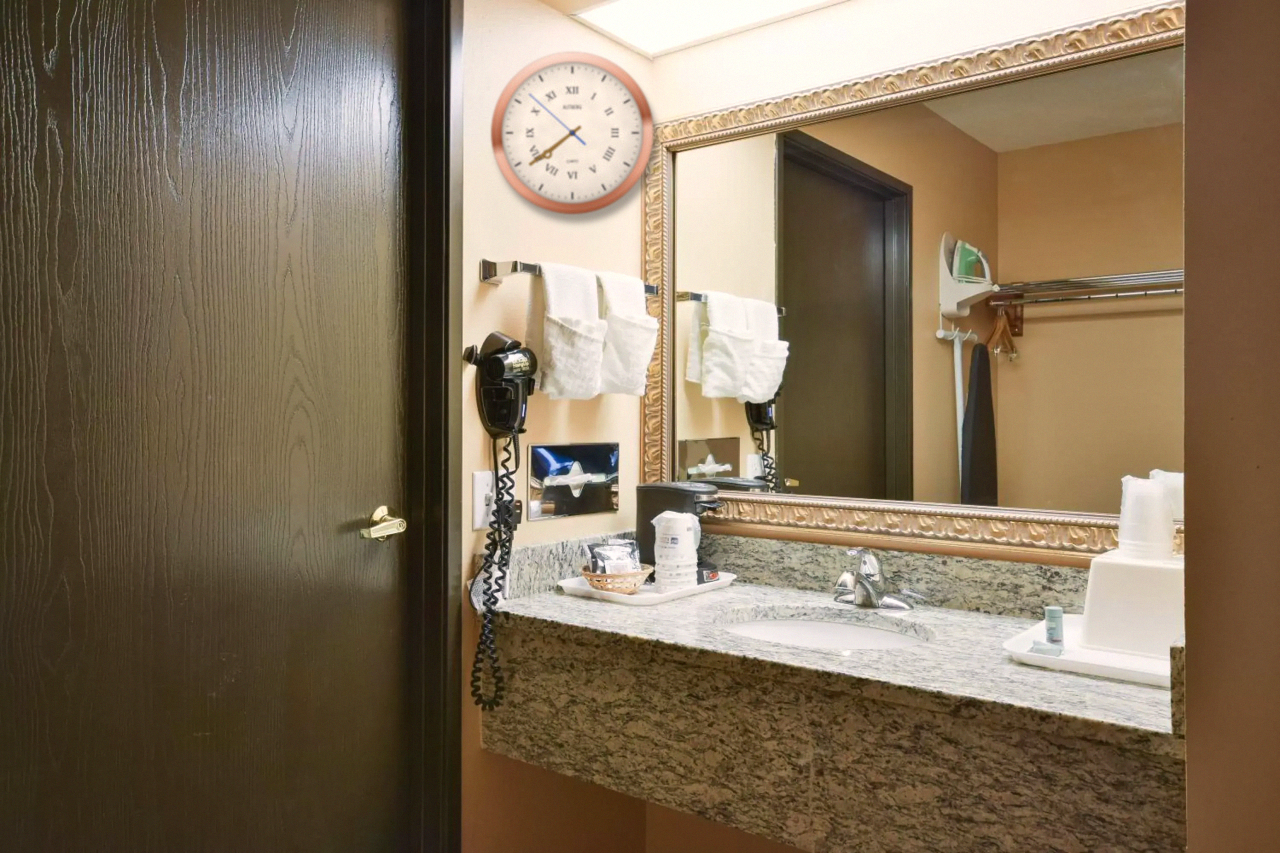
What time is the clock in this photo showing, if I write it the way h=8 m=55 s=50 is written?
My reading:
h=7 m=38 s=52
